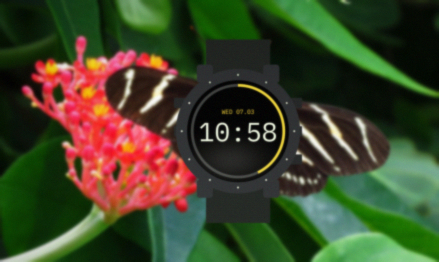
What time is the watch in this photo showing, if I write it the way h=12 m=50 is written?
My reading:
h=10 m=58
